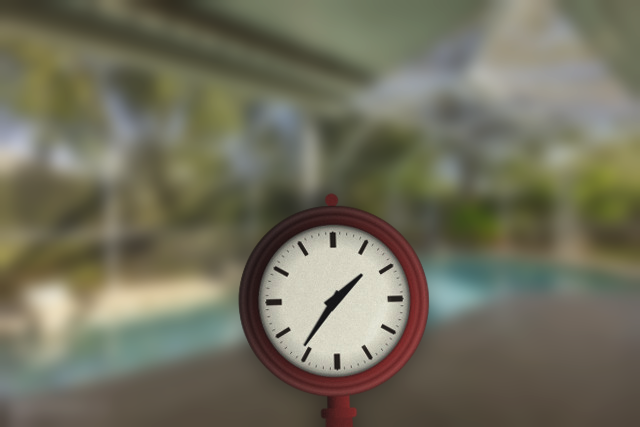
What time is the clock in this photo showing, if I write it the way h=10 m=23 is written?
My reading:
h=1 m=36
